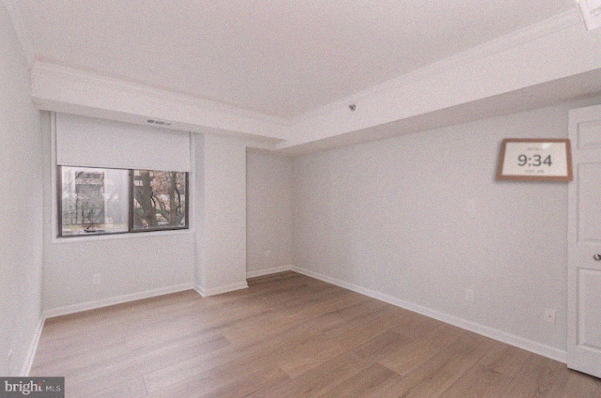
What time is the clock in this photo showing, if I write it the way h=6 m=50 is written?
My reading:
h=9 m=34
